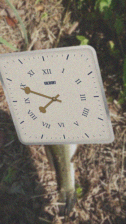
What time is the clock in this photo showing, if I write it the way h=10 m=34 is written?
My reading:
h=7 m=49
